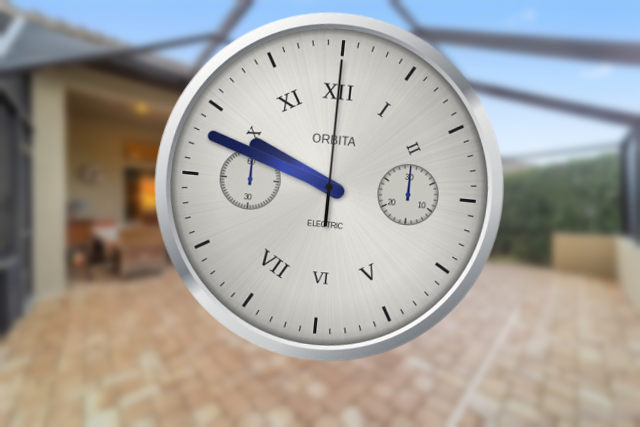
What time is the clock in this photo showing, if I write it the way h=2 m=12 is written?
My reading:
h=9 m=48
